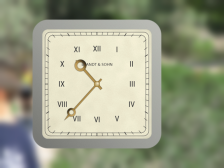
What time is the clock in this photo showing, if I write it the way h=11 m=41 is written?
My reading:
h=10 m=37
